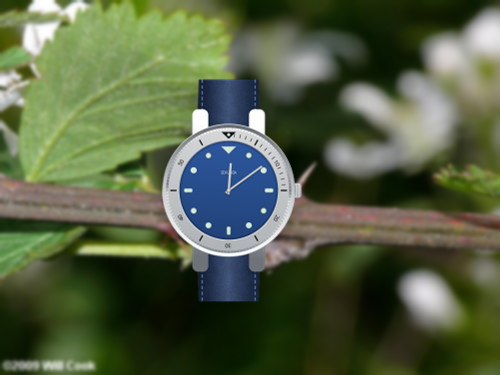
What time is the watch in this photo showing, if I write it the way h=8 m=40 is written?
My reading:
h=12 m=9
